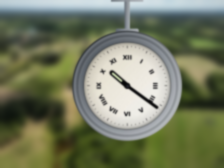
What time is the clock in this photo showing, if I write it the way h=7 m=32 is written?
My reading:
h=10 m=21
